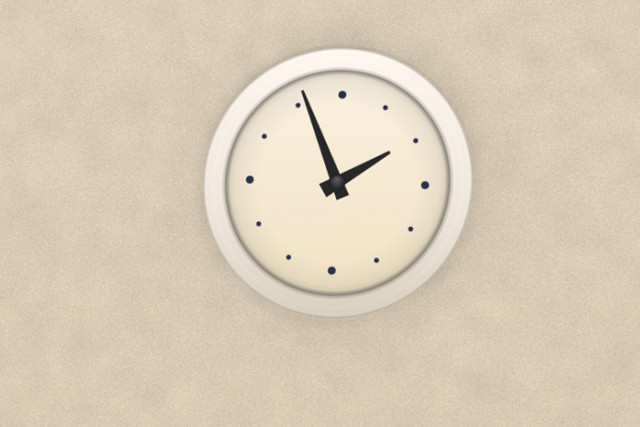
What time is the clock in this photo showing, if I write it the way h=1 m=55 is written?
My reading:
h=1 m=56
